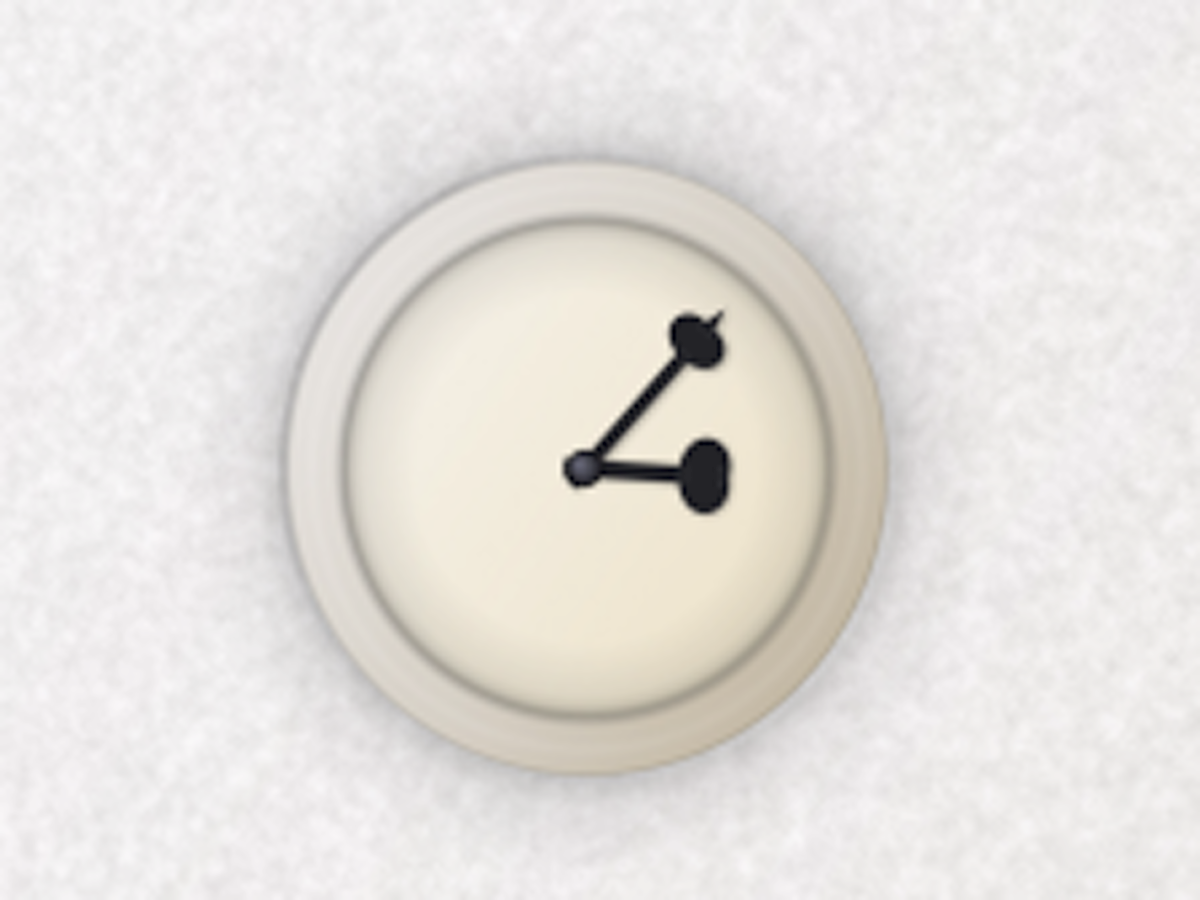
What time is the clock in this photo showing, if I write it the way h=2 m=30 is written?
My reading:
h=3 m=7
